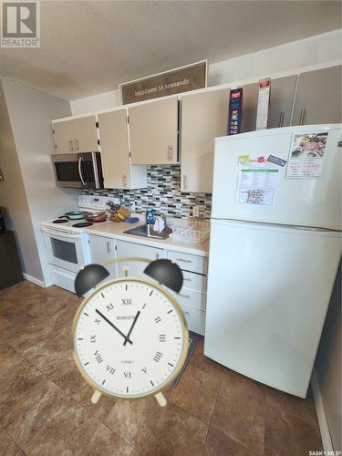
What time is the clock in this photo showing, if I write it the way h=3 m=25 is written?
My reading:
h=12 m=52
